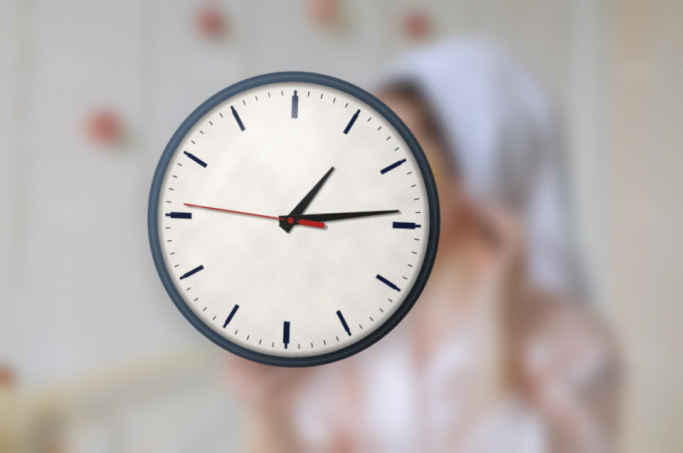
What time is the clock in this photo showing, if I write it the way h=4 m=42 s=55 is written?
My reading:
h=1 m=13 s=46
